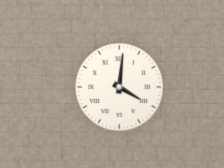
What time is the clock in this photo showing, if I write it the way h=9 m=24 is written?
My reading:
h=4 m=1
